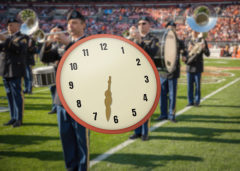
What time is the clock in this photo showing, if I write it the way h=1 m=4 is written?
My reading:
h=6 m=32
